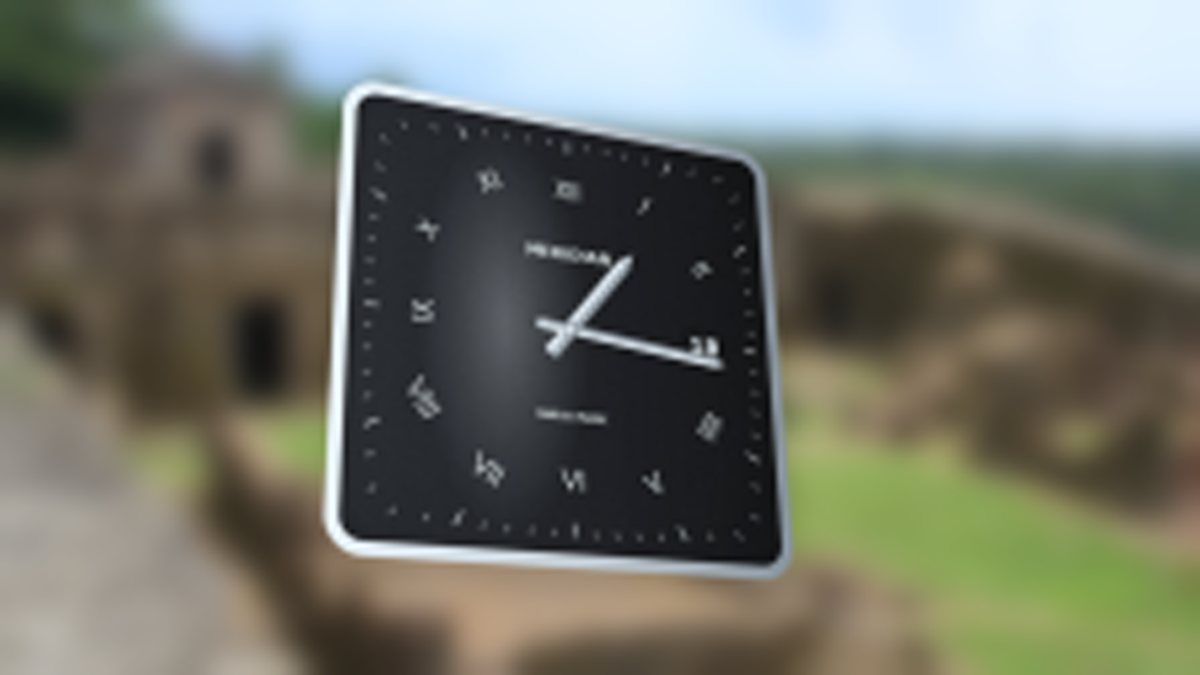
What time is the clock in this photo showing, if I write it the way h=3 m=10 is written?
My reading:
h=1 m=16
